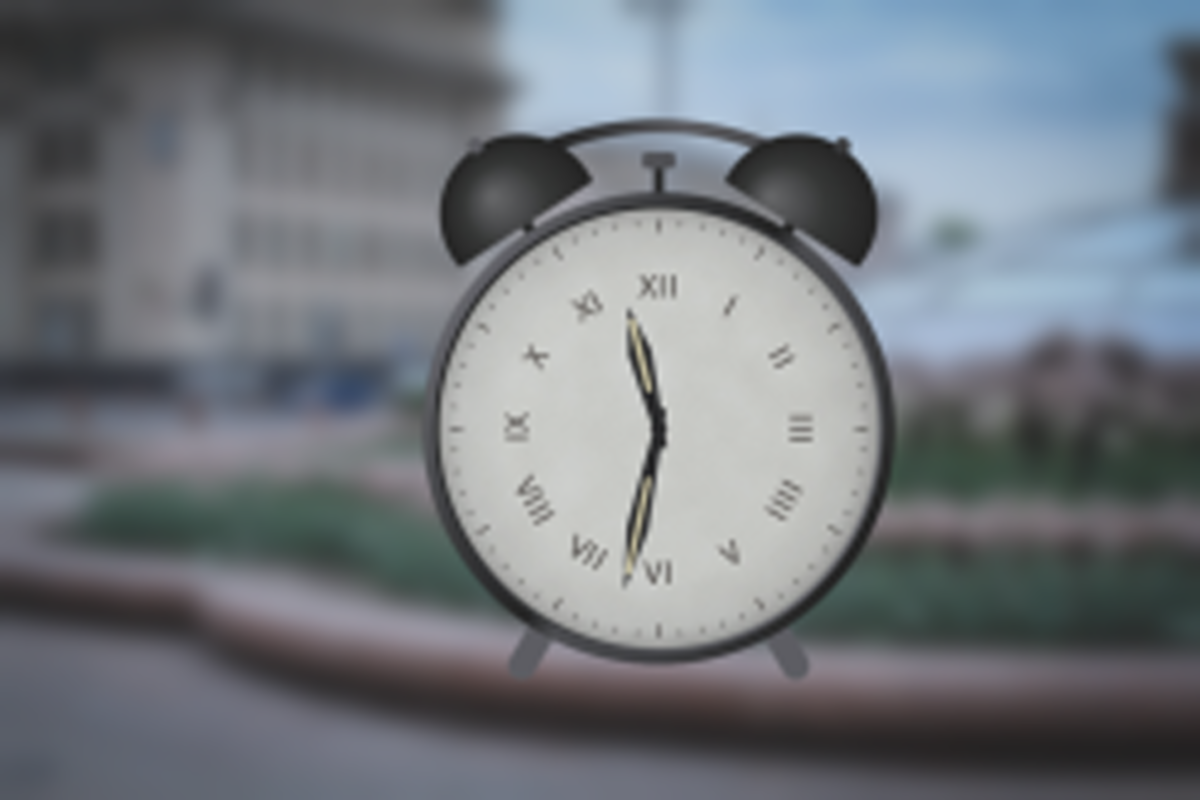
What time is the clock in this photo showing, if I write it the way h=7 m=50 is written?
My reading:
h=11 m=32
